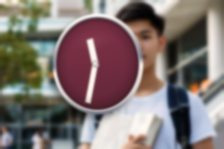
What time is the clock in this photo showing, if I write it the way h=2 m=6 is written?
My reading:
h=11 m=32
